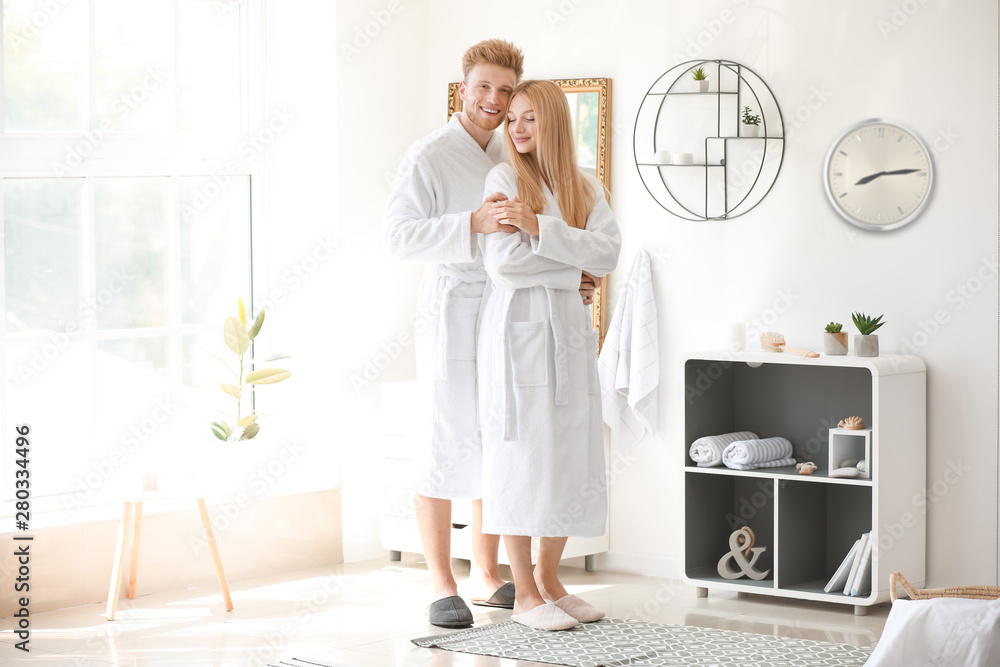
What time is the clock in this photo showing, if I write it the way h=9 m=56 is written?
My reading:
h=8 m=14
